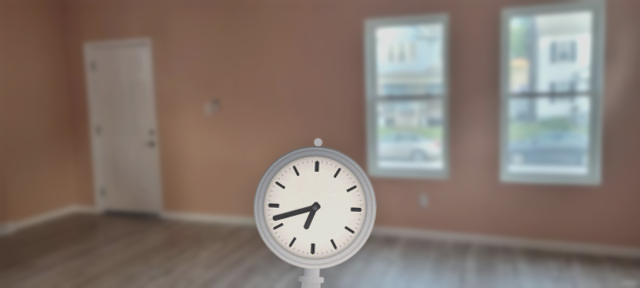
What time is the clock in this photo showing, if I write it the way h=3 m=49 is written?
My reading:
h=6 m=42
